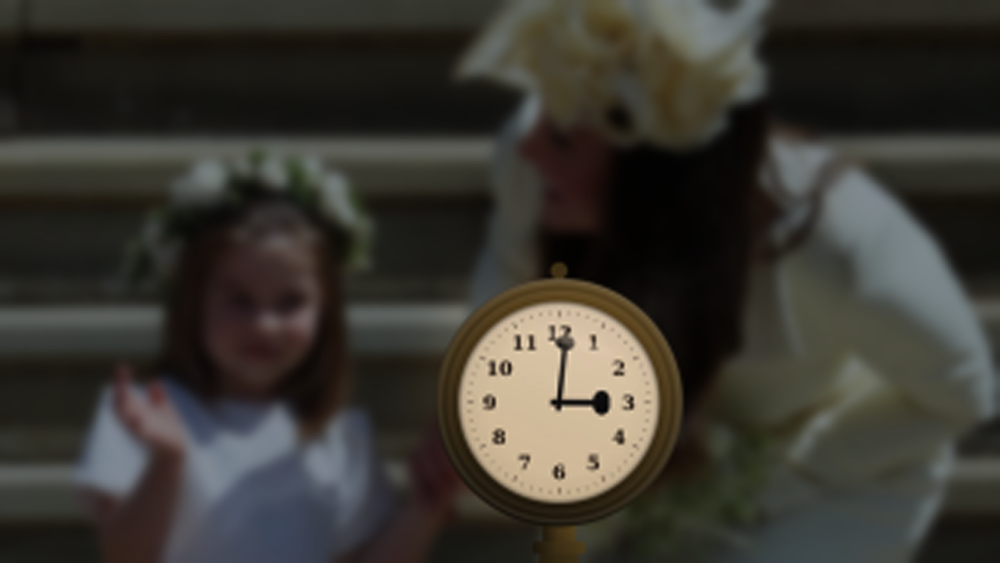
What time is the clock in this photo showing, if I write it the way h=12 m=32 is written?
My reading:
h=3 m=1
